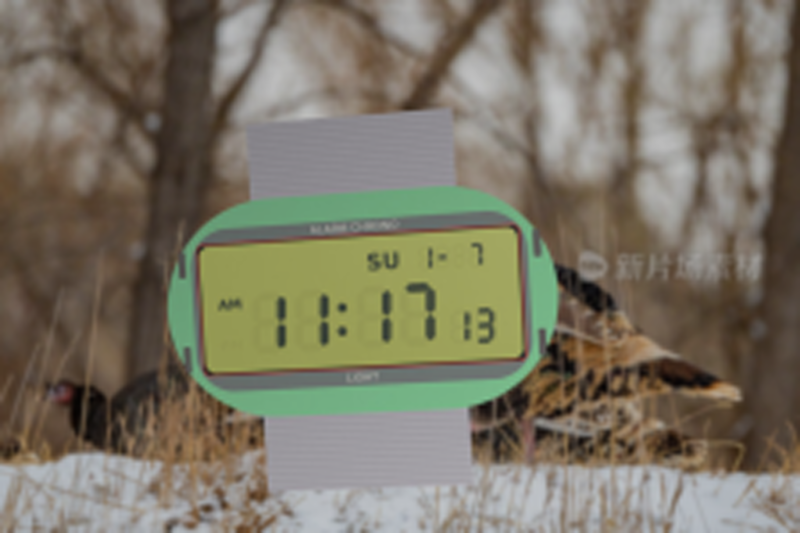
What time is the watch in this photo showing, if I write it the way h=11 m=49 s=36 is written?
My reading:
h=11 m=17 s=13
